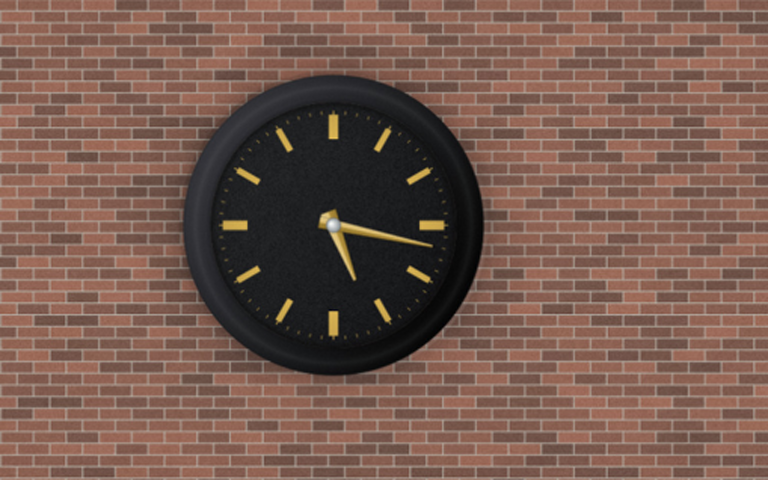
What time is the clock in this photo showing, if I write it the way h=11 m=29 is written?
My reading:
h=5 m=17
